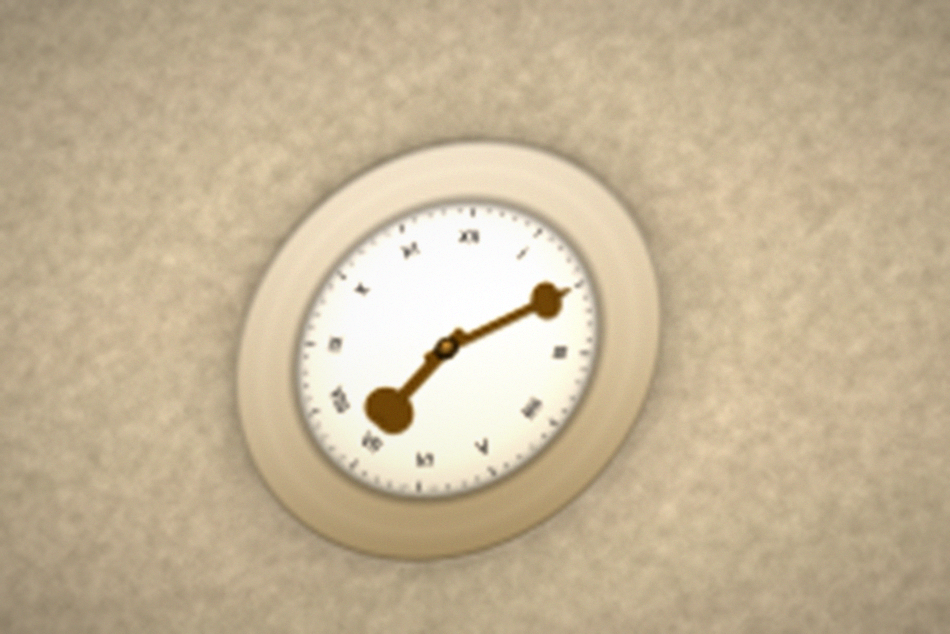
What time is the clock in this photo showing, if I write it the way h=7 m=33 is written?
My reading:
h=7 m=10
